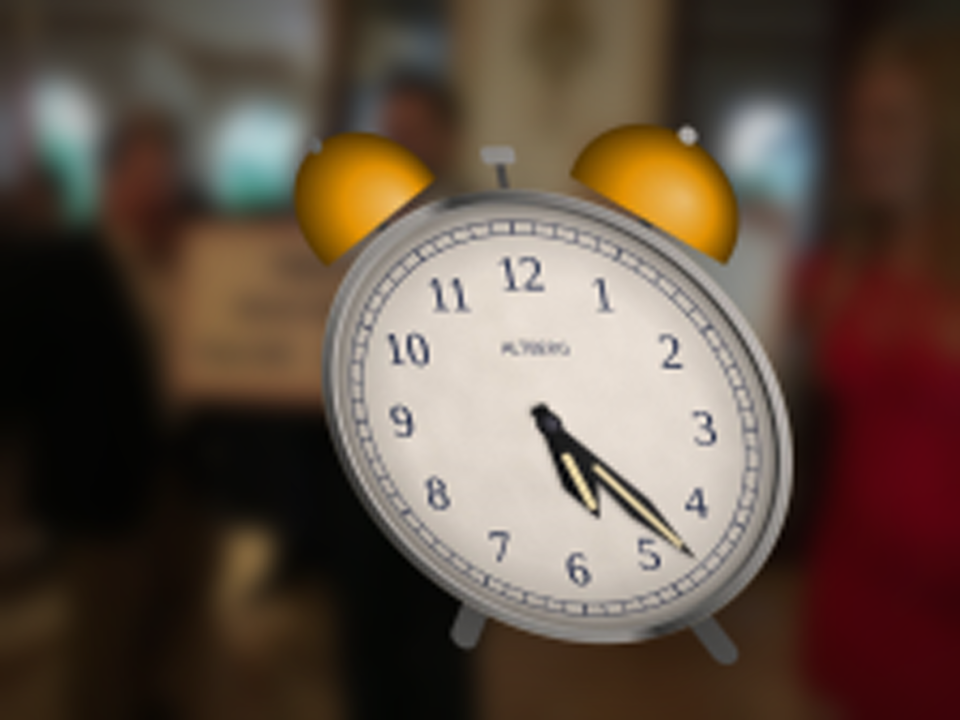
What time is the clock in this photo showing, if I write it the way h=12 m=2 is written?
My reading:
h=5 m=23
